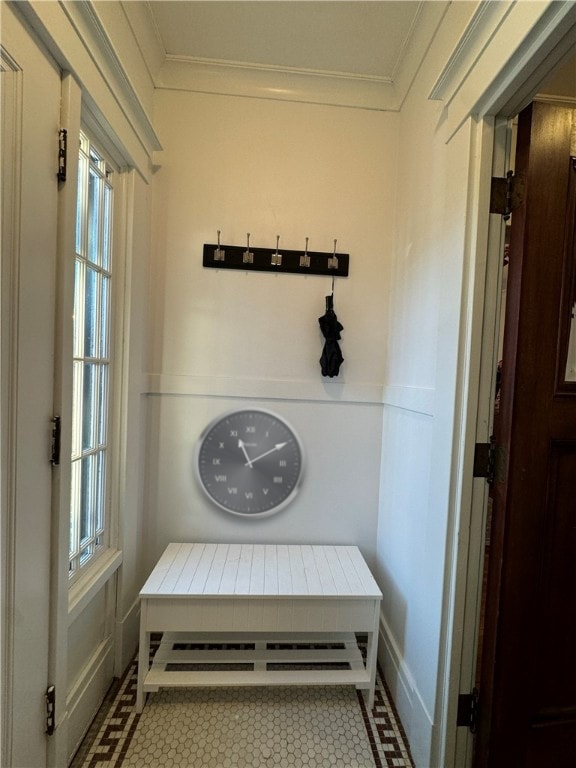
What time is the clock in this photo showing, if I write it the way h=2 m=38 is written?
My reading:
h=11 m=10
